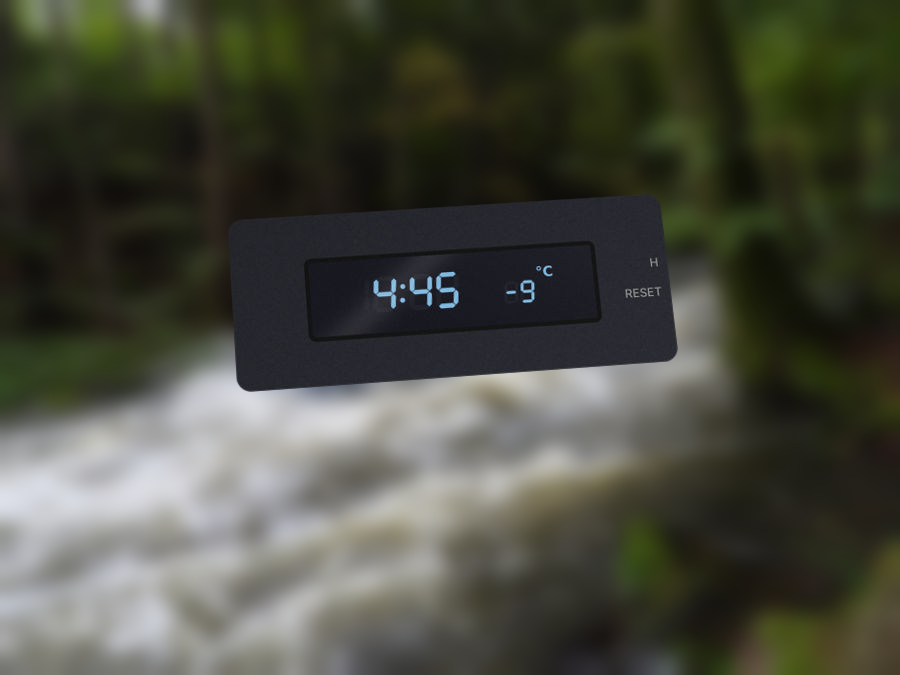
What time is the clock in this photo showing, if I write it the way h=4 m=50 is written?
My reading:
h=4 m=45
